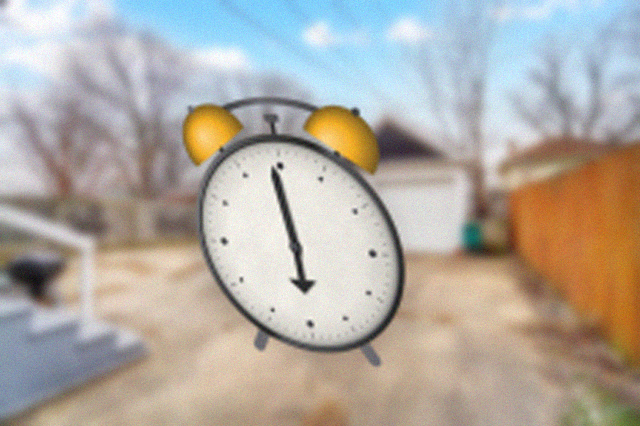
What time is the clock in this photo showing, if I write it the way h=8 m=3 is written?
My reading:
h=5 m=59
